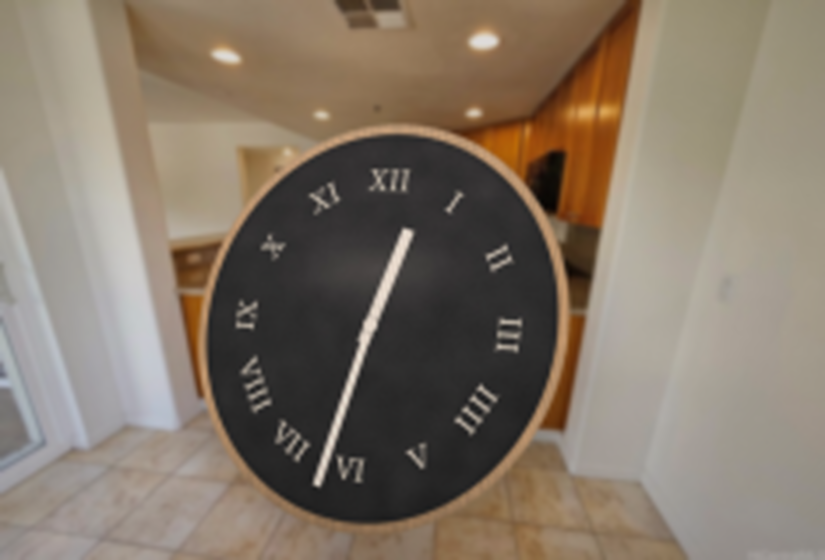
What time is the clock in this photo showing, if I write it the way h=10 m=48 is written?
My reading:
h=12 m=32
